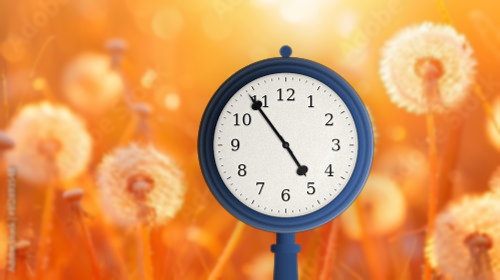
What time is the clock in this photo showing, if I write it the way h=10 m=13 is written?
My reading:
h=4 m=54
